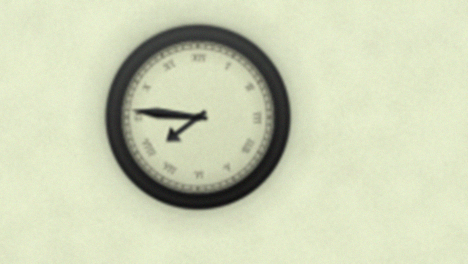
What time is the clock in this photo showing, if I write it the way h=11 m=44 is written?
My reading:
h=7 m=46
